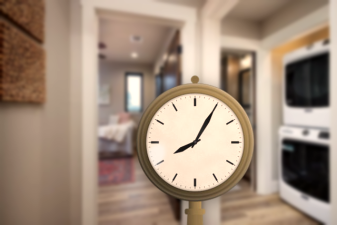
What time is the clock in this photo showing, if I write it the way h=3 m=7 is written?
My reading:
h=8 m=5
